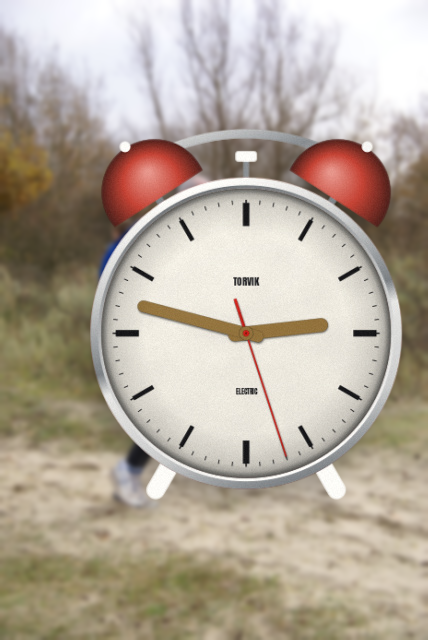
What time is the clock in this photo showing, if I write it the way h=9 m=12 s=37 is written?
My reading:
h=2 m=47 s=27
